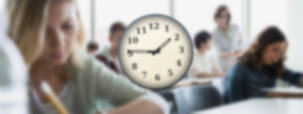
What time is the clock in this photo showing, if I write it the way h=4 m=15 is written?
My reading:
h=1 m=46
